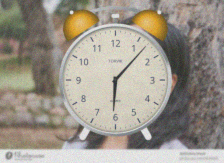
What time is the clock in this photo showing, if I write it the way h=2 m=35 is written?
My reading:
h=6 m=7
